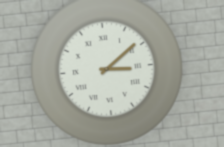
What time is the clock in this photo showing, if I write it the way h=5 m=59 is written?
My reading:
h=3 m=9
